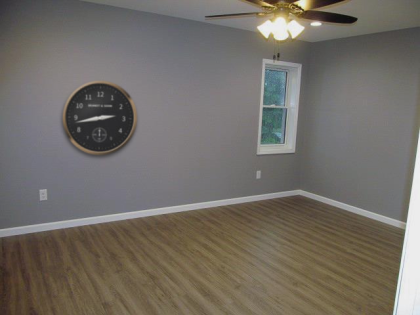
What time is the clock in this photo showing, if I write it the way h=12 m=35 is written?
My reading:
h=2 m=43
